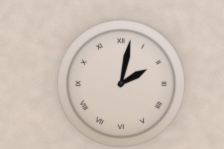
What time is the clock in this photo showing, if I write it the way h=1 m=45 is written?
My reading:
h=2 m=2
